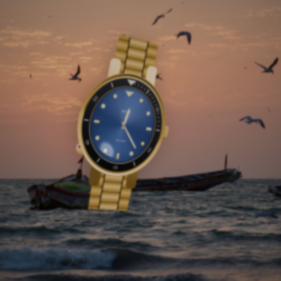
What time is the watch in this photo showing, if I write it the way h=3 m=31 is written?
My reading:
h=12 m=23
